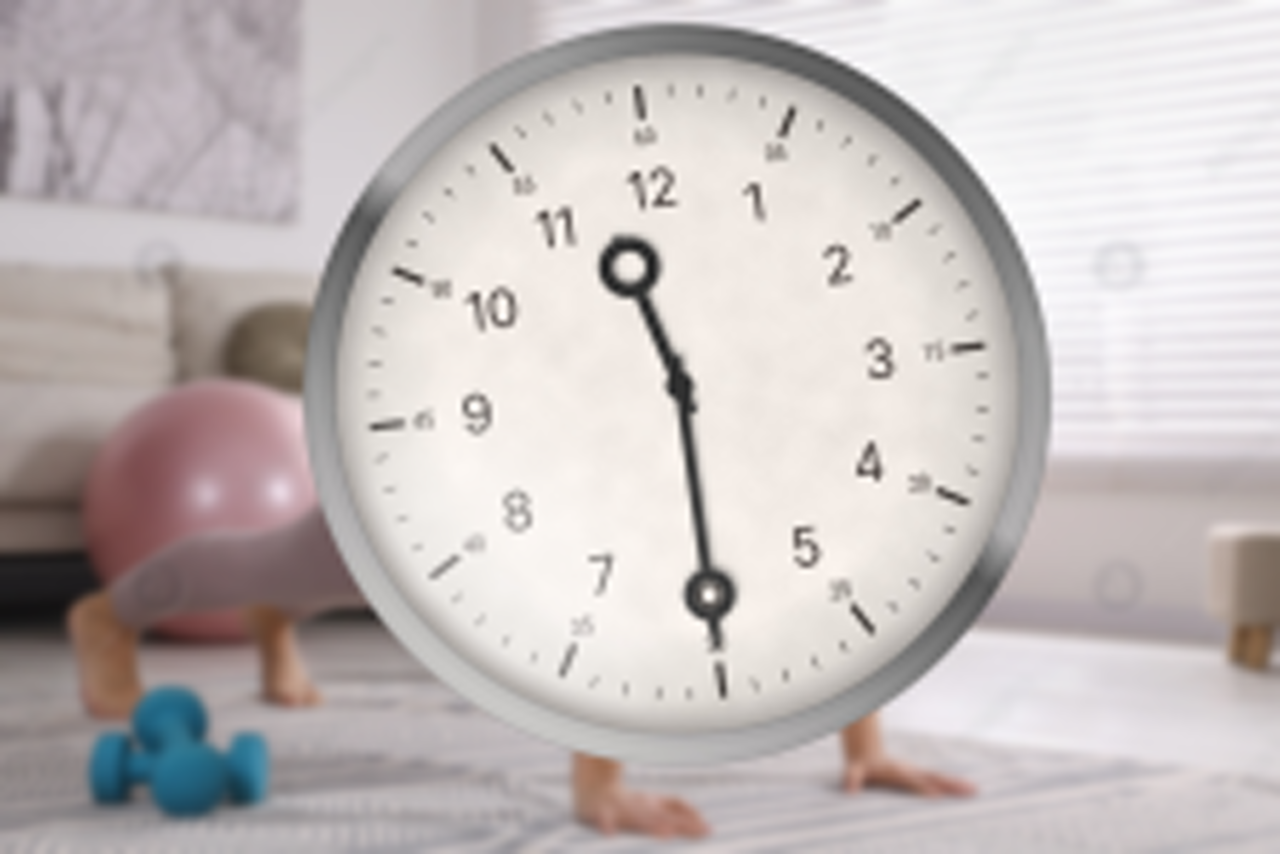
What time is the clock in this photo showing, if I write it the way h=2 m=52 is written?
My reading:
h=11 m=30
